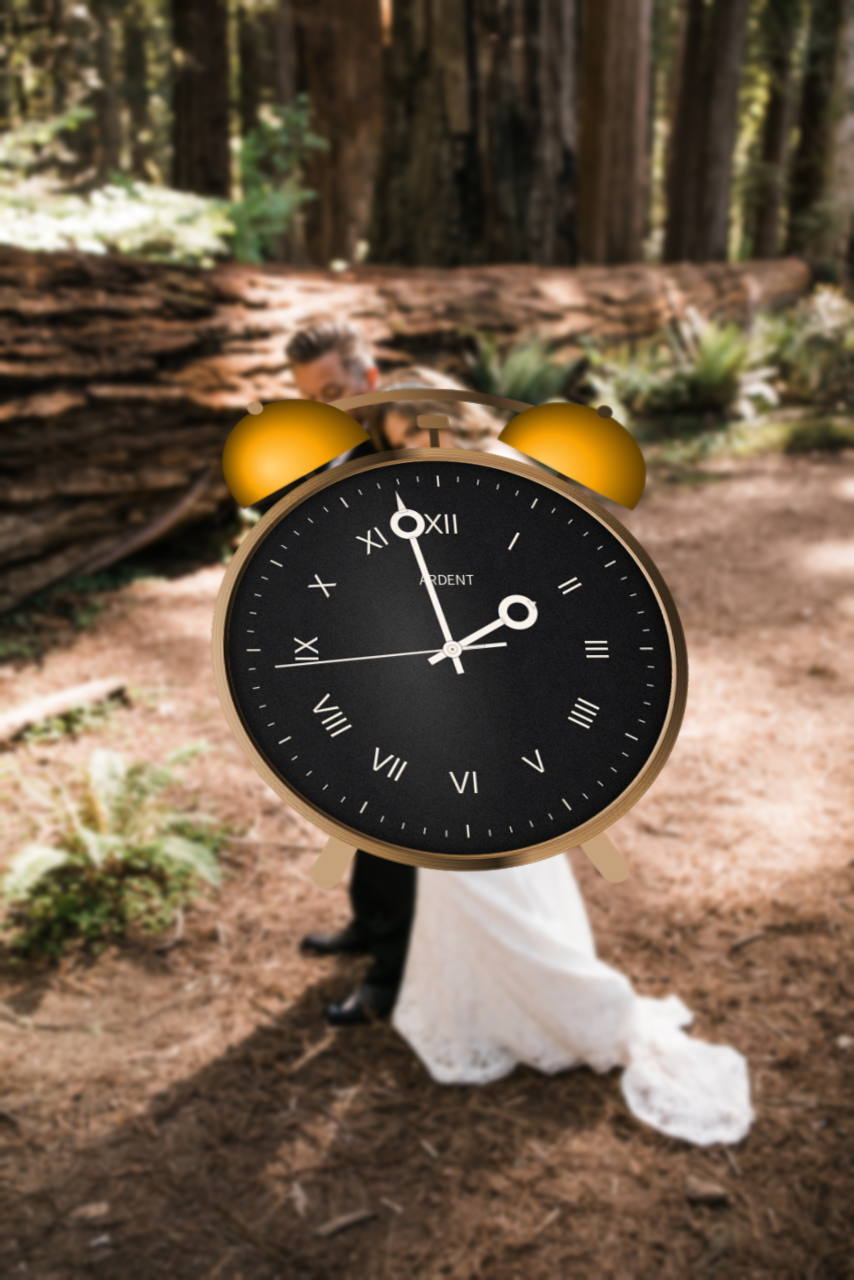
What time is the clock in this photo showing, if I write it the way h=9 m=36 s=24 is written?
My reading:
h=1 m=57 s=44
